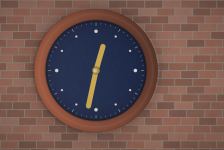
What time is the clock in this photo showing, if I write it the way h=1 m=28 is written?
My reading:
h=12 m=32
